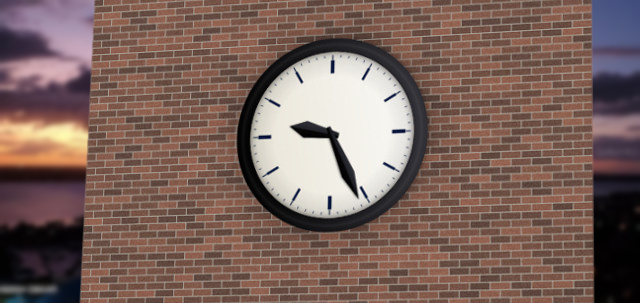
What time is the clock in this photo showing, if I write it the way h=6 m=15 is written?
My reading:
h=9 m=26
